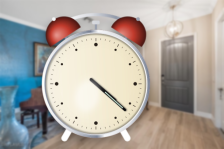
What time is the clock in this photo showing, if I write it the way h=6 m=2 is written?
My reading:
h=4 m=22
